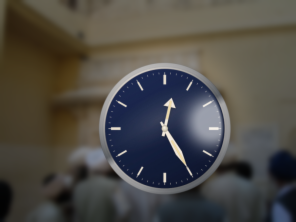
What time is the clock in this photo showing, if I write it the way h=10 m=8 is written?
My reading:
h=12 m=25
